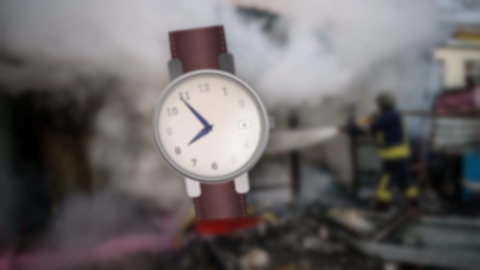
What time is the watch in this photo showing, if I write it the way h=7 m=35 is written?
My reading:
h=7 m=54
